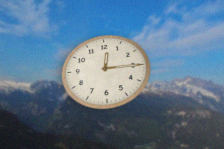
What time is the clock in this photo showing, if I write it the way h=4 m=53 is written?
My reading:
h=12 m=15
